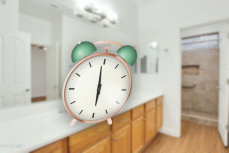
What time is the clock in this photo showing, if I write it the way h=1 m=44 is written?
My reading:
h=5 m=59
